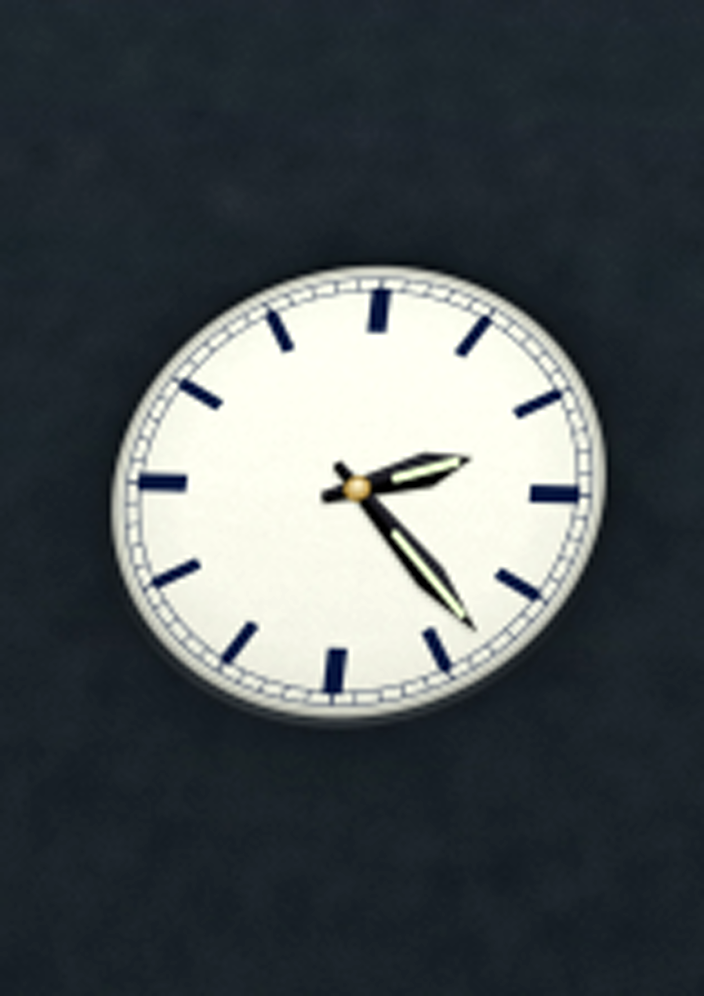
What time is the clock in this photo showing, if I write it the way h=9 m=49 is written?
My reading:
h=2 m=23
